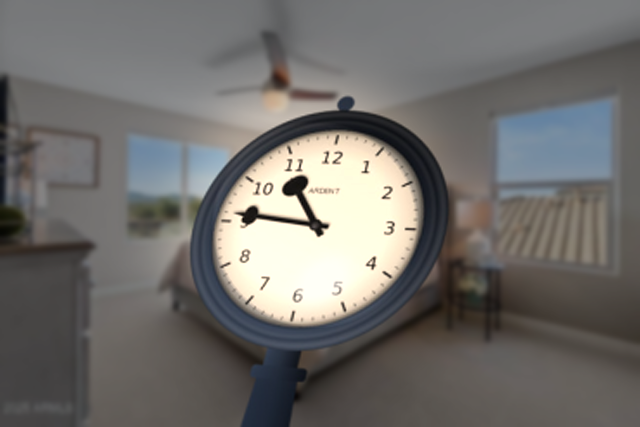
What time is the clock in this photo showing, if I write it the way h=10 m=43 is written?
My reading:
h=10 m=46
